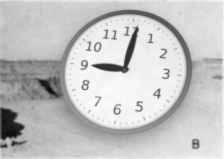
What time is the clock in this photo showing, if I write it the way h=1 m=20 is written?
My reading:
h=9 m=1
